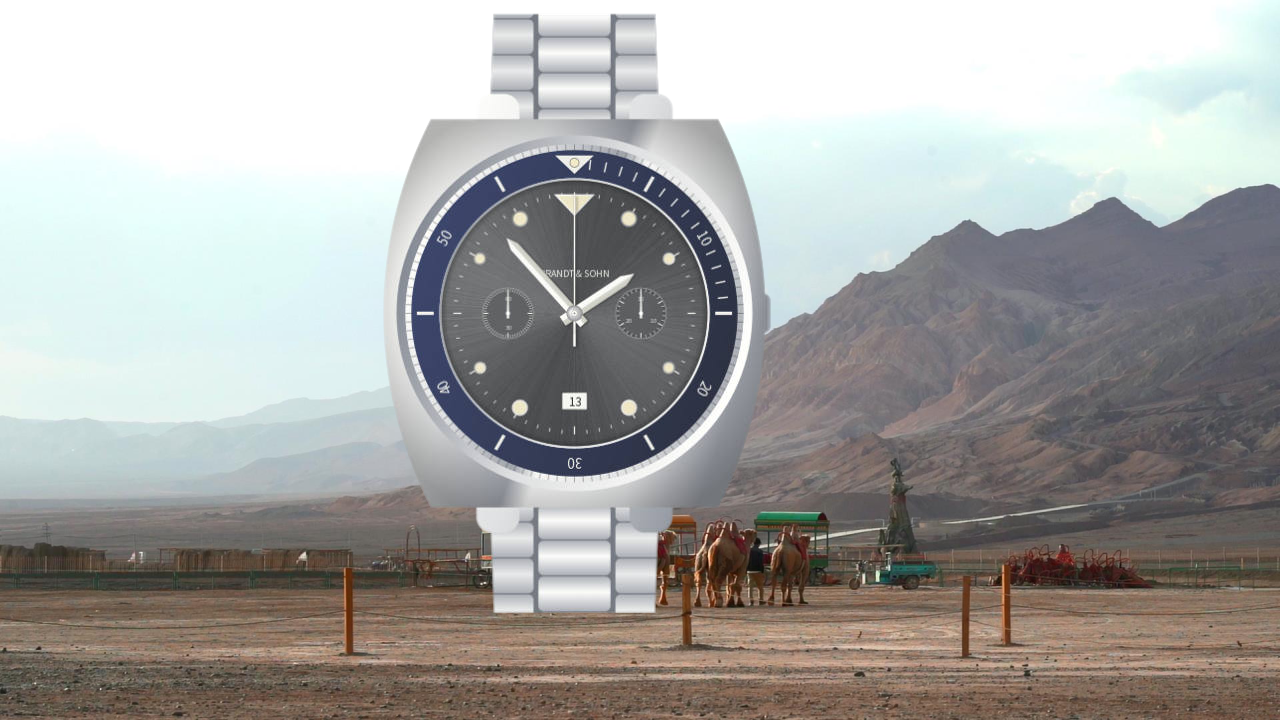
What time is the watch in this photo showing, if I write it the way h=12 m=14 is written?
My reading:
h=1 m=53
